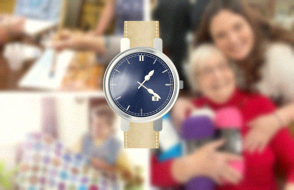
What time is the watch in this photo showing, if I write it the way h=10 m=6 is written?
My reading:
h=1 m=21
